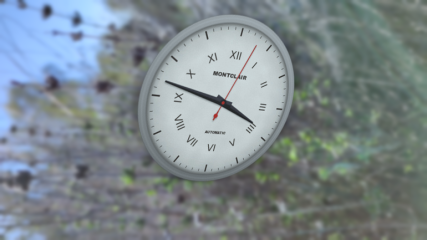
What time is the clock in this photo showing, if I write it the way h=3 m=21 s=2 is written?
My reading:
h=3 m=47 s=3
